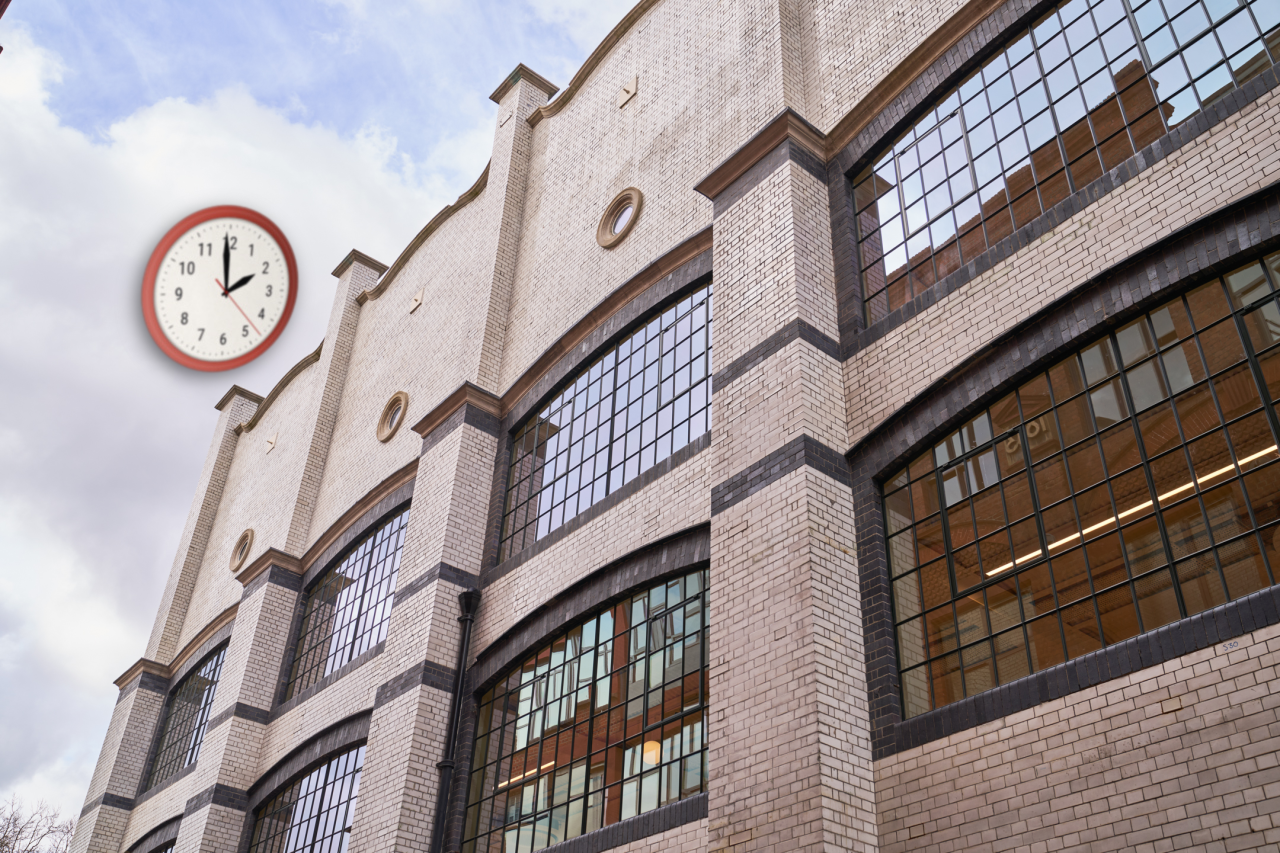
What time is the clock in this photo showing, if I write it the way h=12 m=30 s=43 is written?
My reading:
h=1 m=59 s=23
